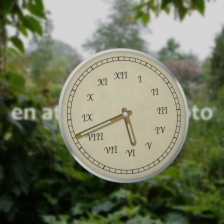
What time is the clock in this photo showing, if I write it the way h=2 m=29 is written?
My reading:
h=5 m=42
